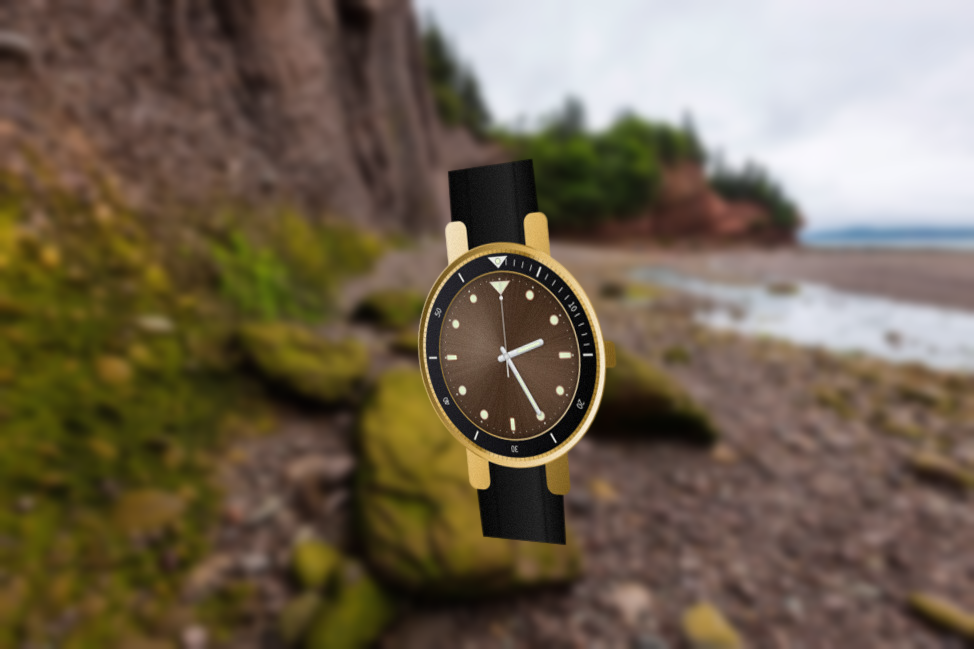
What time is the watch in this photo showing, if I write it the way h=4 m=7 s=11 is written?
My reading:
h=2 m=25 s=0
